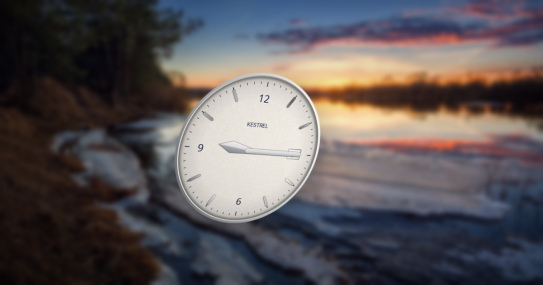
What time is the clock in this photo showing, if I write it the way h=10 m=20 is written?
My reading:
h=9 m=15
